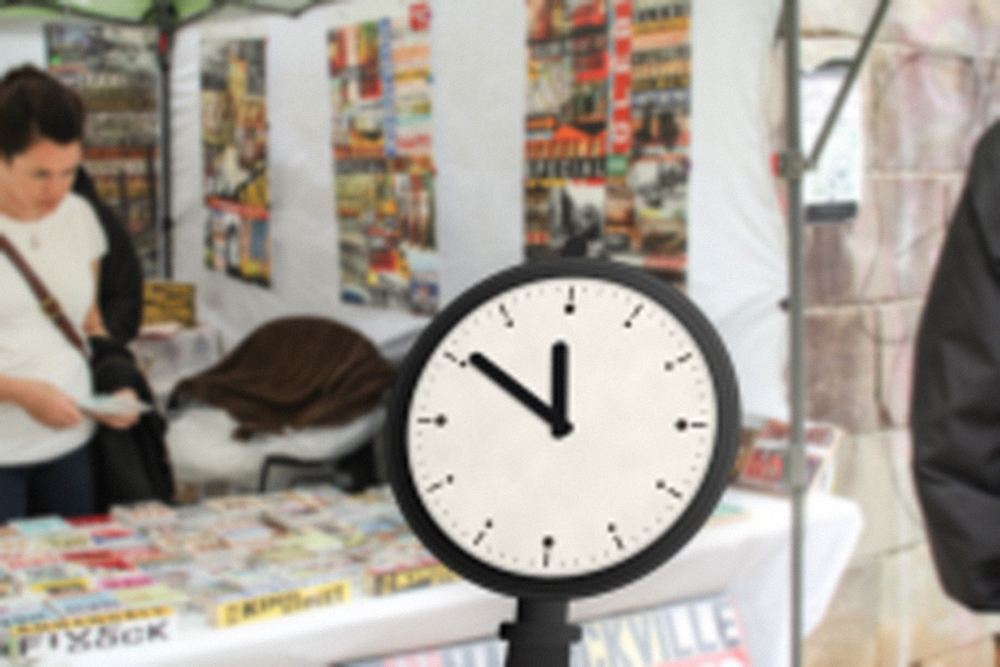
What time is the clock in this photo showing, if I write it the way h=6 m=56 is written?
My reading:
h=11 m=51
